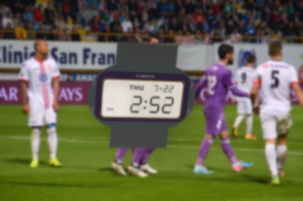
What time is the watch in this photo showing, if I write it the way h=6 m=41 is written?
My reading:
h=2 m=52
